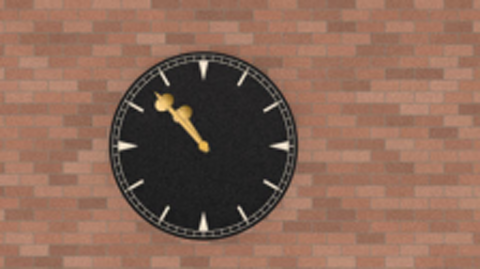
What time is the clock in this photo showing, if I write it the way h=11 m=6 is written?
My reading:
h=10 m=53
